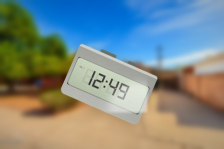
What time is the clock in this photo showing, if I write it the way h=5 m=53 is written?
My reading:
h=12 m=49
